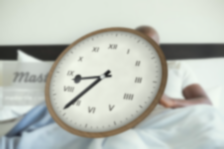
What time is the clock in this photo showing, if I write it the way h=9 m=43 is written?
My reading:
h=8 m=36
